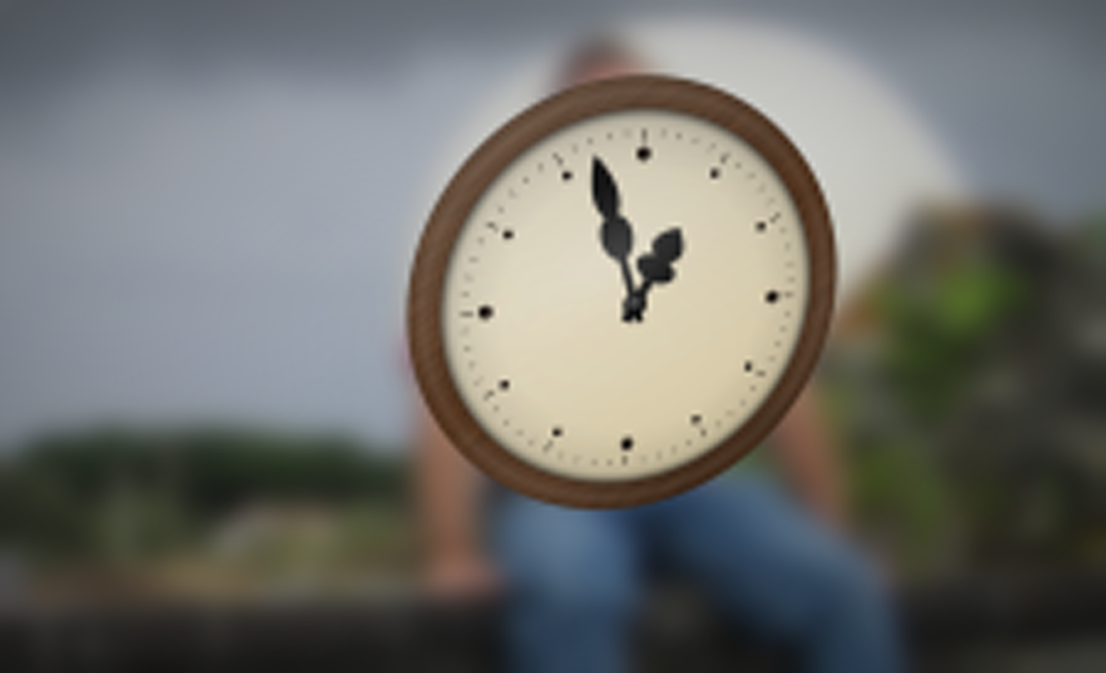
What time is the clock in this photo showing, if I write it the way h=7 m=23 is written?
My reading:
h=12 m=57
